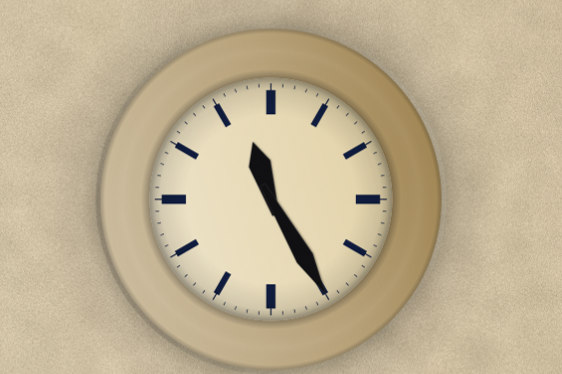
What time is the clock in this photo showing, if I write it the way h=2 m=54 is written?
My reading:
h=11 m=25
